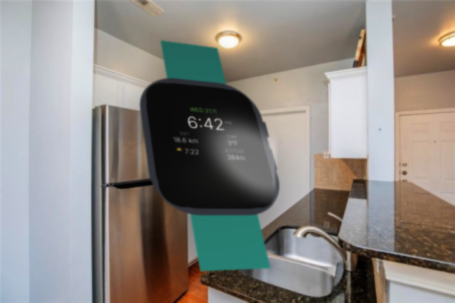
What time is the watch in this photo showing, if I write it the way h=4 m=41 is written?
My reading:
h=6 m=42
